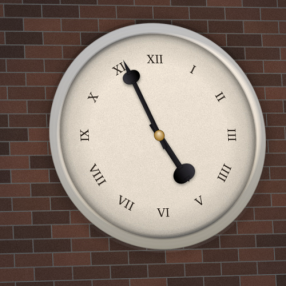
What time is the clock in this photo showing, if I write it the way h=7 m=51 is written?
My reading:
h=4 m=56
